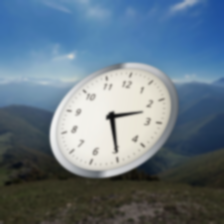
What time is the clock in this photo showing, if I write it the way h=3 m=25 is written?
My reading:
h=2 m=25
